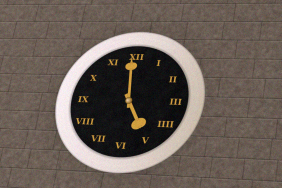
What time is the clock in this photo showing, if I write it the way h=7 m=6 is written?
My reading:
h=4 m=59
